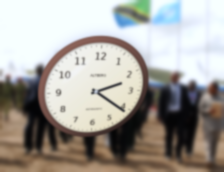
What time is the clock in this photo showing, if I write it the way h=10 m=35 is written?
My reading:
h=2 m=21
